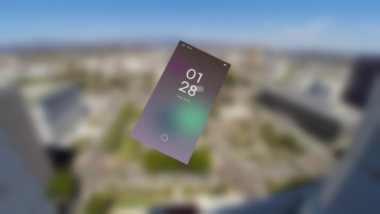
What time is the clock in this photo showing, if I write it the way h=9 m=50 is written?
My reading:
h=1 m=28
